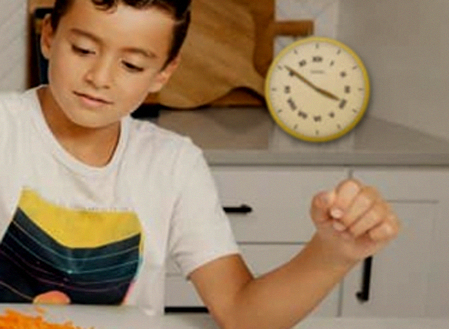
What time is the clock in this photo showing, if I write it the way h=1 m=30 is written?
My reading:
h=3 m=51
